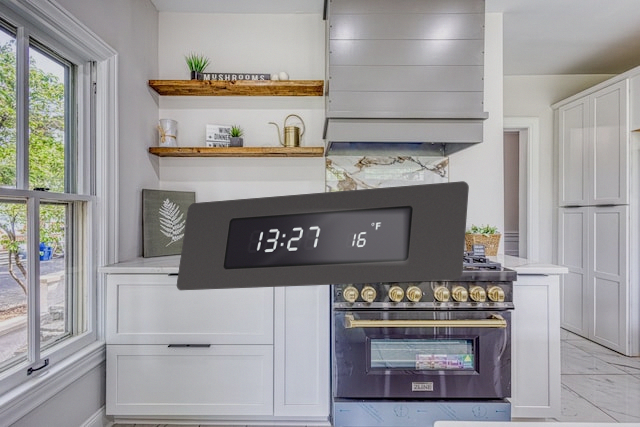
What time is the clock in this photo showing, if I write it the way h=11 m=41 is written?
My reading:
h=13 m=27
